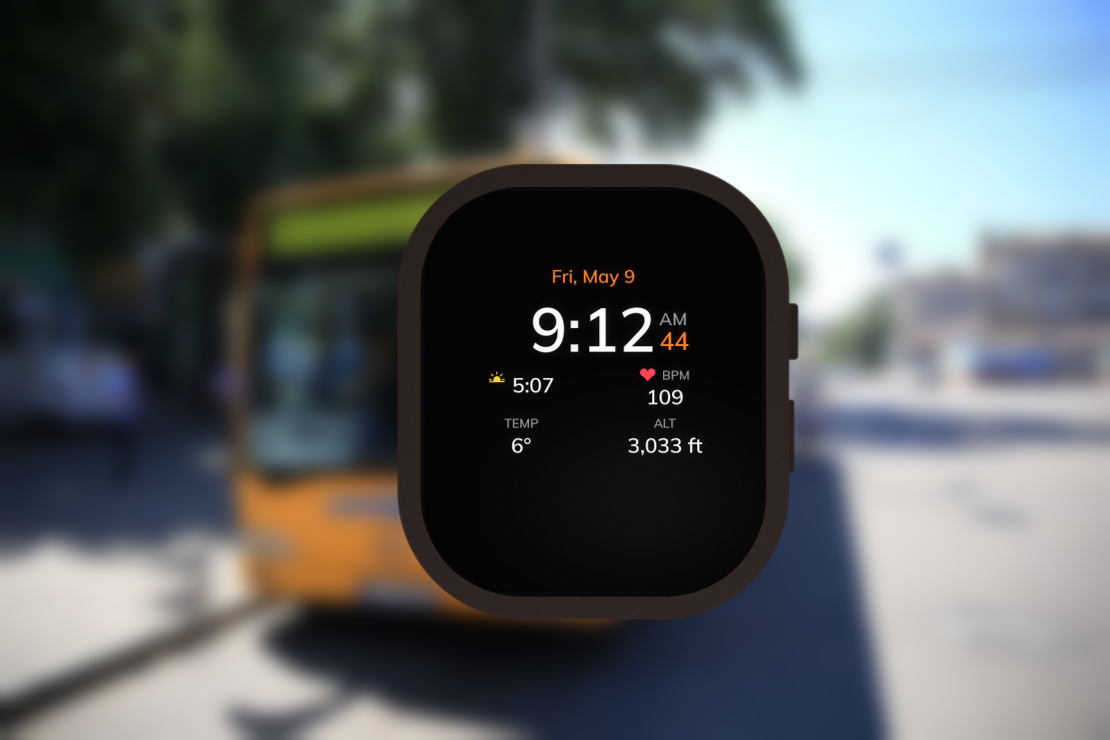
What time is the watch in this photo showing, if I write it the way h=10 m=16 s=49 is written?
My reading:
h=9 m=12 s=44
